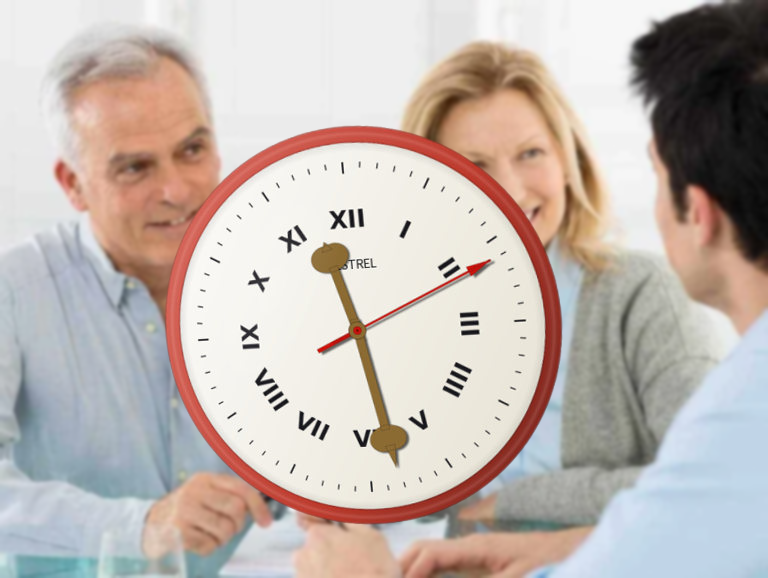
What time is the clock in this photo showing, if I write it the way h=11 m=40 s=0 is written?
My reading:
h=11 m=28 s=11
